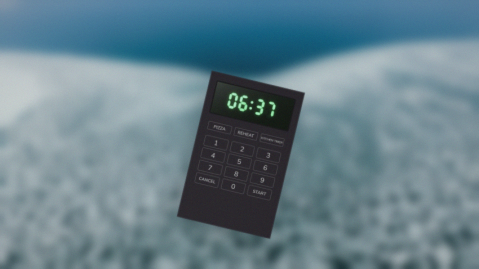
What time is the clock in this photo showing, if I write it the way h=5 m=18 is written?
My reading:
h=6 m=37
